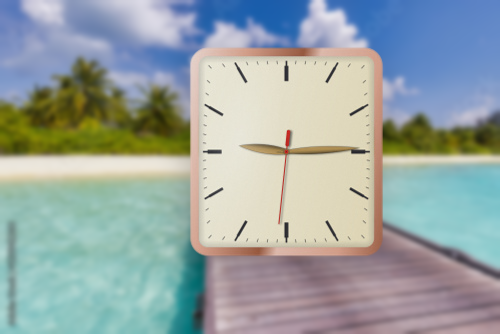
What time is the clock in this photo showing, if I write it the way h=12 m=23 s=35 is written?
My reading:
h=9 m=14 s=31
